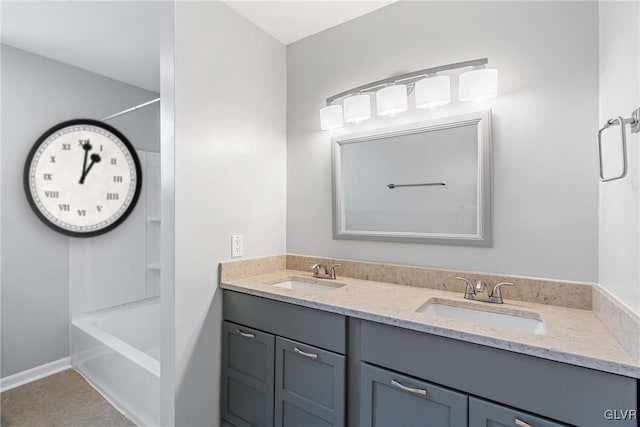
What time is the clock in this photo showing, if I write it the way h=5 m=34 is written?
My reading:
h=1 m=1
